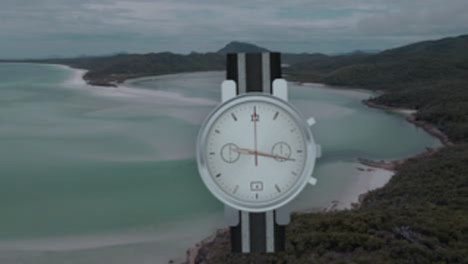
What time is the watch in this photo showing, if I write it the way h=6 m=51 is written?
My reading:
h=9 m=17
